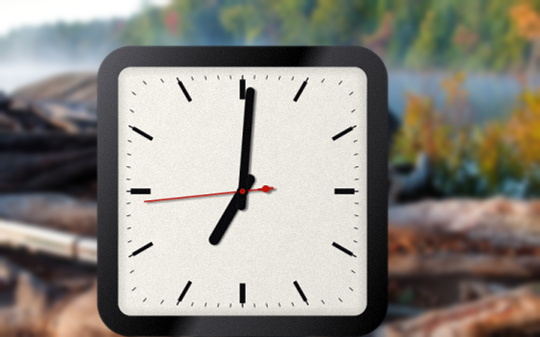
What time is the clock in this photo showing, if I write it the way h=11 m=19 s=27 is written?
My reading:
h=7 m=0 s=44
